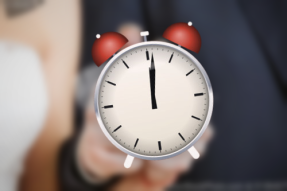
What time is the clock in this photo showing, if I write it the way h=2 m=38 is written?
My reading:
h=12 m=1
